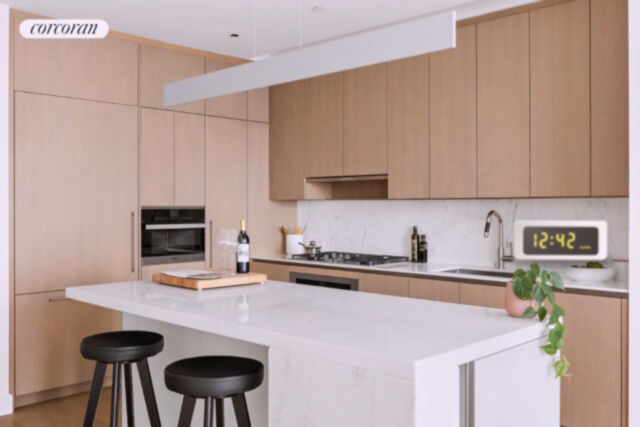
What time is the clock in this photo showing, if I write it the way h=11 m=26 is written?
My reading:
h=12 m=42
